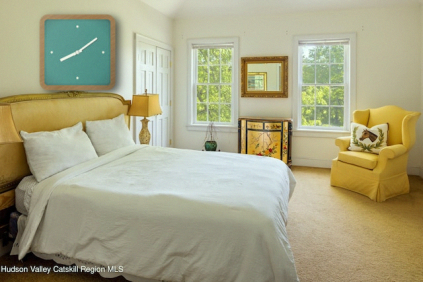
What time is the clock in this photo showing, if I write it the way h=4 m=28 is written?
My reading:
h=8 m=9
